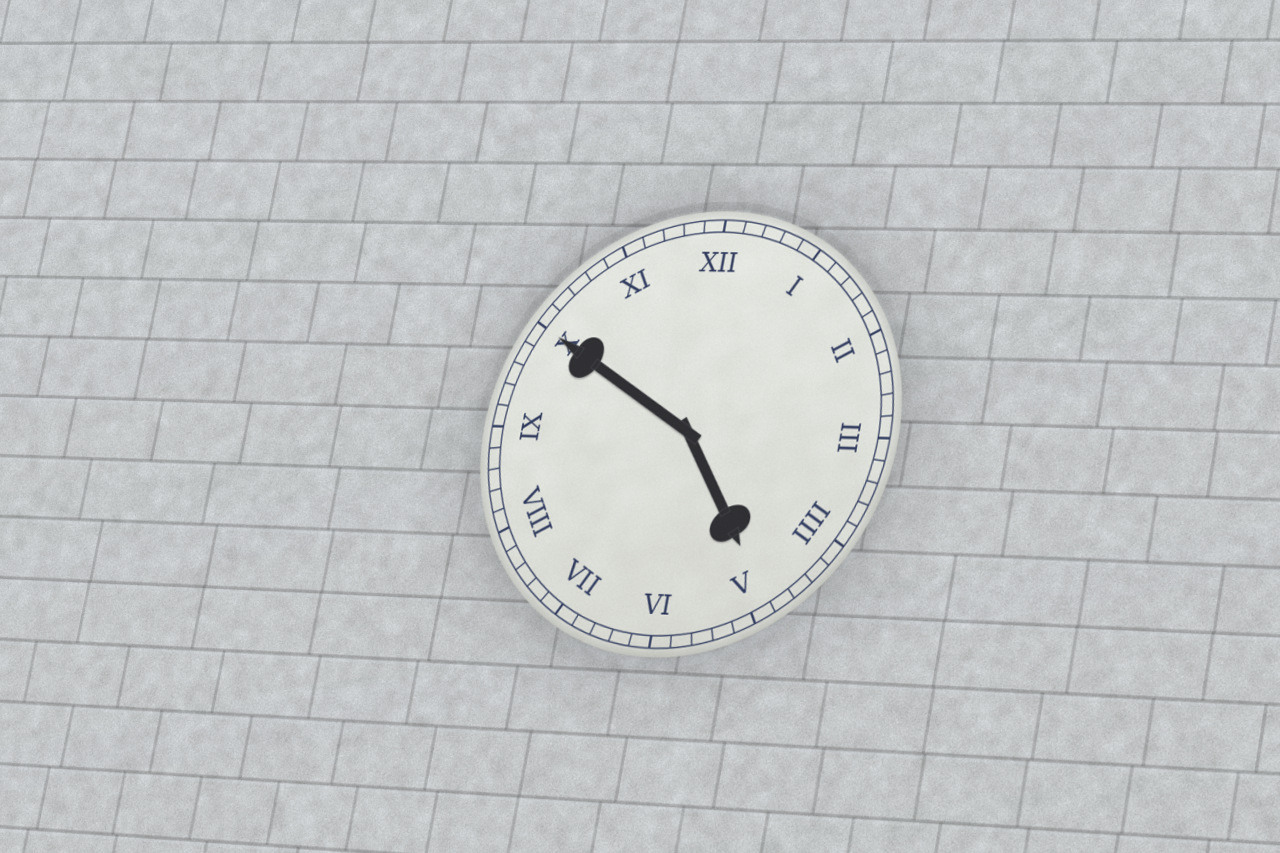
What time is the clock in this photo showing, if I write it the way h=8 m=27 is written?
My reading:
h=4 m=50
